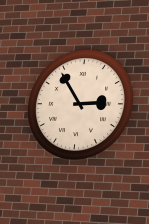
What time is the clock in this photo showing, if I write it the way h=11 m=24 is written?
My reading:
h=2 m=54
